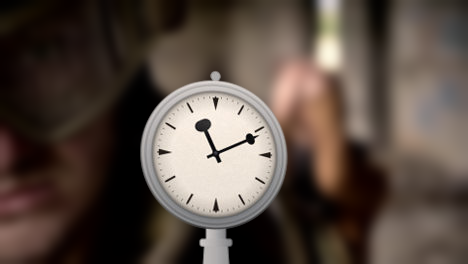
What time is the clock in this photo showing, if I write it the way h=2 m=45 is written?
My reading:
h=11 m=11
